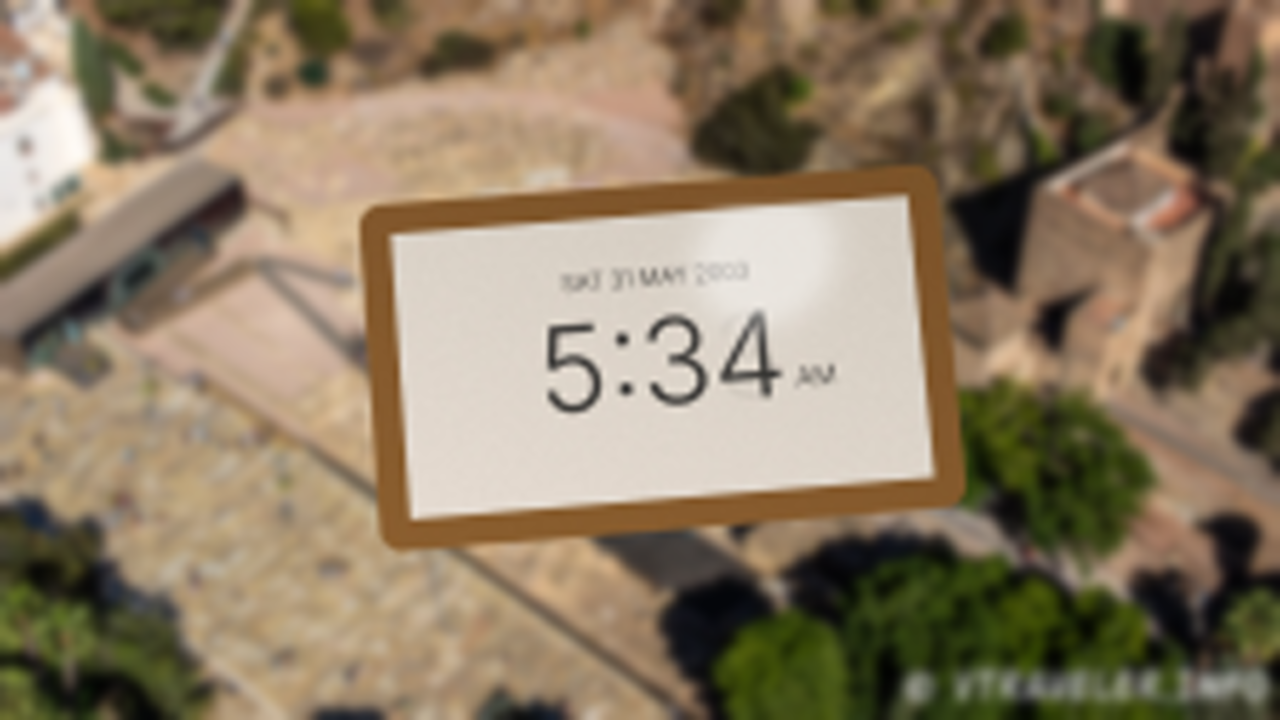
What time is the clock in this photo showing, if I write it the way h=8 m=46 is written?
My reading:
h=5 m=34
